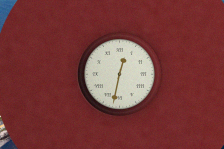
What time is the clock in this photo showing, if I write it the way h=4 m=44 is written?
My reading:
h=12 m=32
